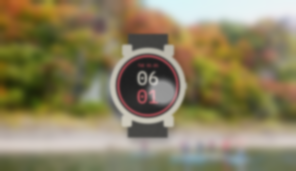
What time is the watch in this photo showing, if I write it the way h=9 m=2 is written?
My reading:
h=6 m=1
